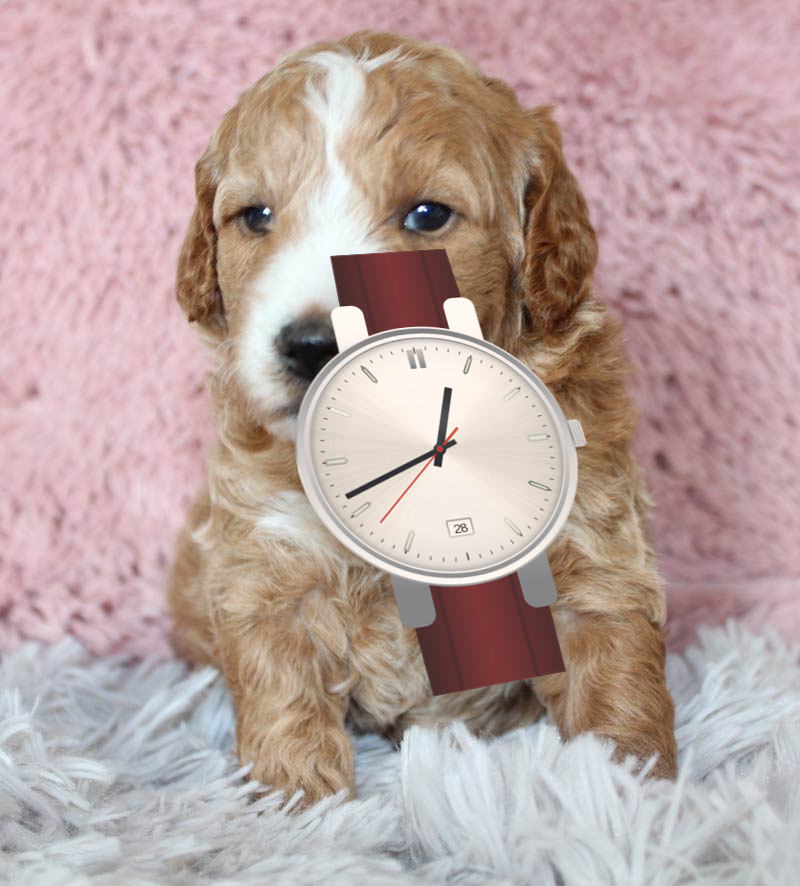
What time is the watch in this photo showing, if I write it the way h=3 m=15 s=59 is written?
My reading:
h=12 m=41 s=38
